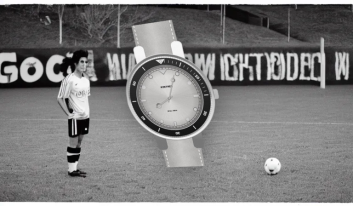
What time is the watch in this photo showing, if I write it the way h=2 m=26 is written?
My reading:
h=8 m=4
